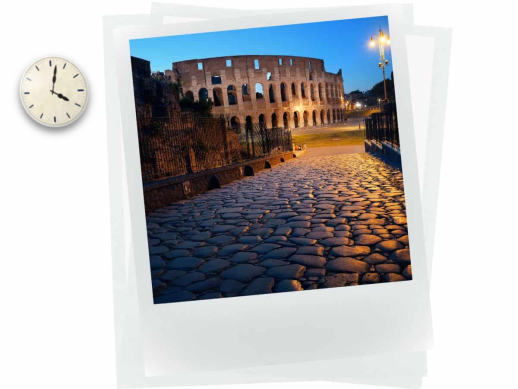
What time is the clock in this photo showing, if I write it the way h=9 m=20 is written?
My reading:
h=4 m=2
